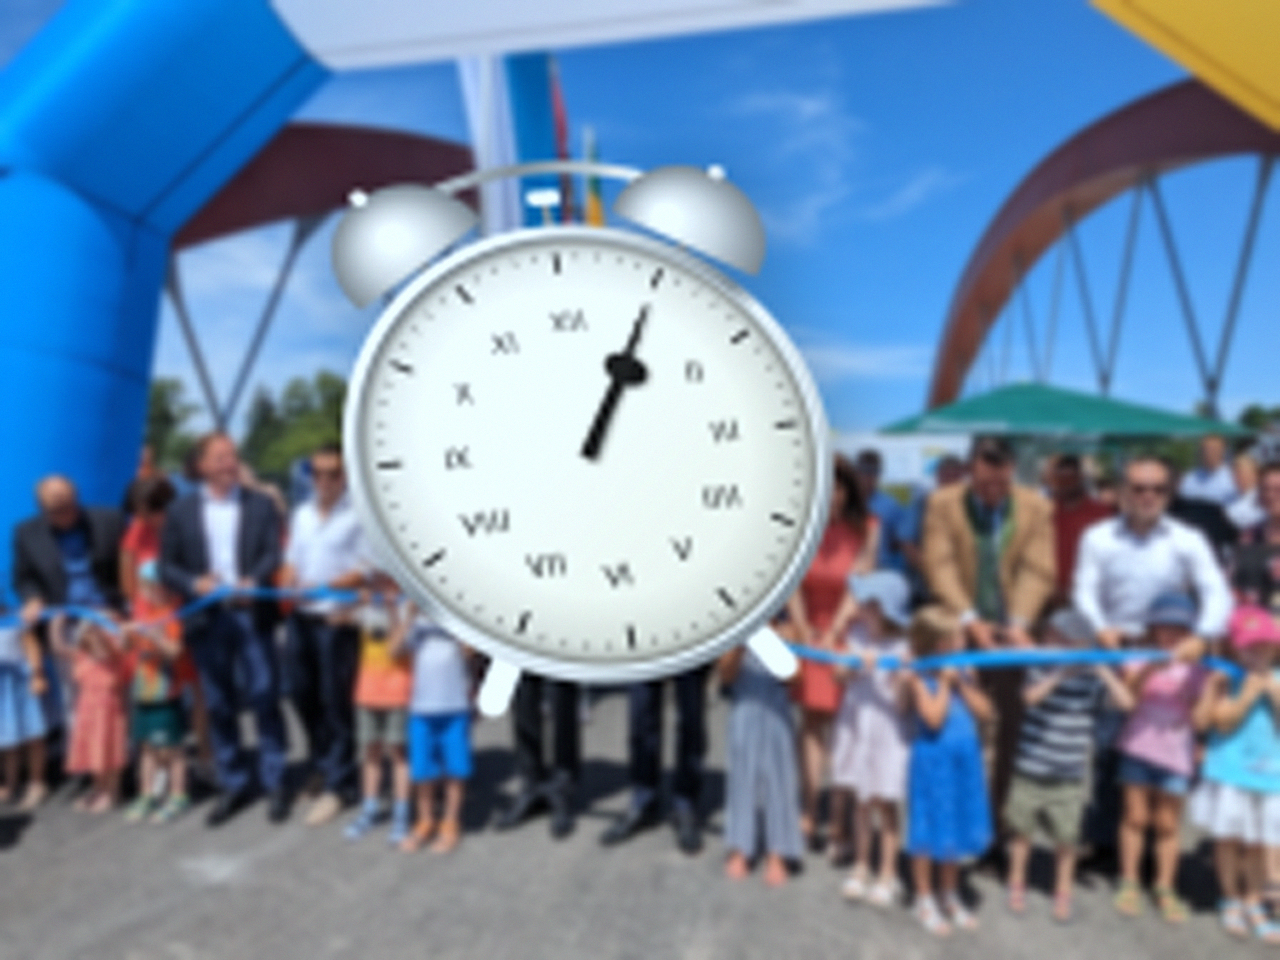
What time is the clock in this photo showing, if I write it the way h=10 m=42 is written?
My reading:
h=1 m=5
